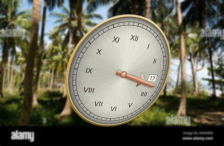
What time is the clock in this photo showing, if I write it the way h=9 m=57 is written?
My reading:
h=3 m=17
